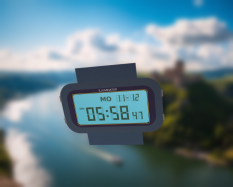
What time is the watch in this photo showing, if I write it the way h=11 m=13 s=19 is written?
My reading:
h=5 m=58 s=47
